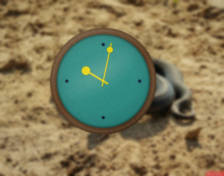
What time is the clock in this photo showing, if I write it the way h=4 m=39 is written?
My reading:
h=10 m=2
